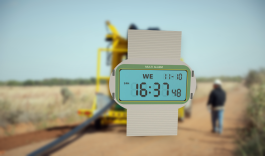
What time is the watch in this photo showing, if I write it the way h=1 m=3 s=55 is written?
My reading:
h=16 m=37 s=48
